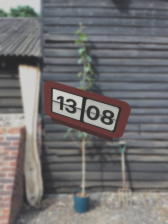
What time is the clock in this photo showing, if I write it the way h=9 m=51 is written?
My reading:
h=13 m=8
